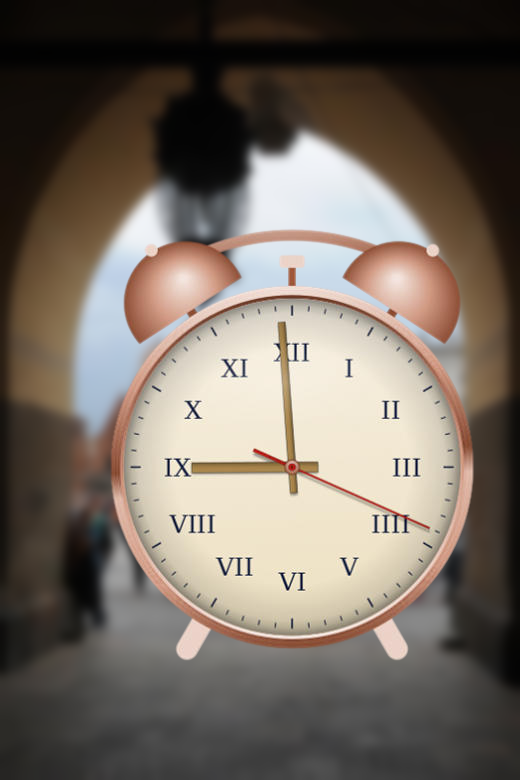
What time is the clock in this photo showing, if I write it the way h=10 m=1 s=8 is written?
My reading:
h=8 m=59 s=19
